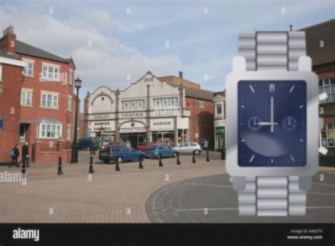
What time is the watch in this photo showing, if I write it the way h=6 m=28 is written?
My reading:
h=9 m=0
